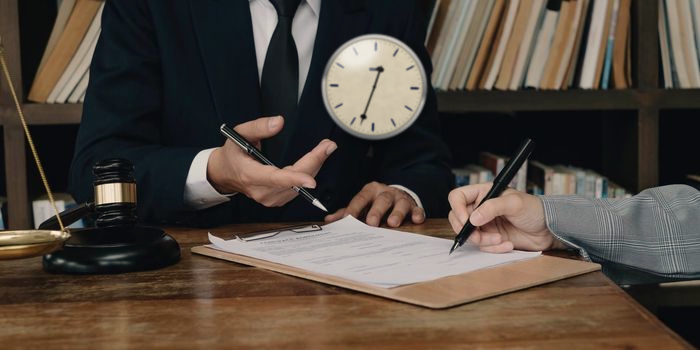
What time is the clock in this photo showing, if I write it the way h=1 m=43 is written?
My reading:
h=12 m=33
